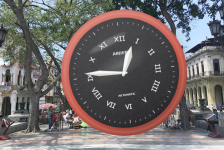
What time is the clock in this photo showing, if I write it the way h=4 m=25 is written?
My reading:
h=12 m=46
